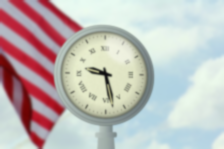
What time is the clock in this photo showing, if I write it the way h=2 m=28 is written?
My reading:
h=9 m=28
